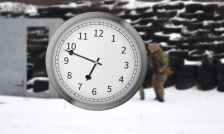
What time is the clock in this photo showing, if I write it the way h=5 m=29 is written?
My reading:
h=6 m=48
